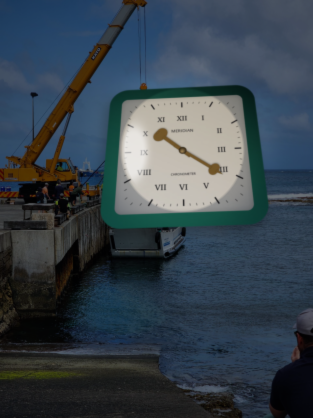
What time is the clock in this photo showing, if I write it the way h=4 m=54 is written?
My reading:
h=10 m=21
